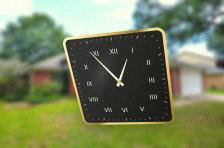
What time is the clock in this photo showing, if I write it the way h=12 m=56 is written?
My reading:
h=12 m=54
